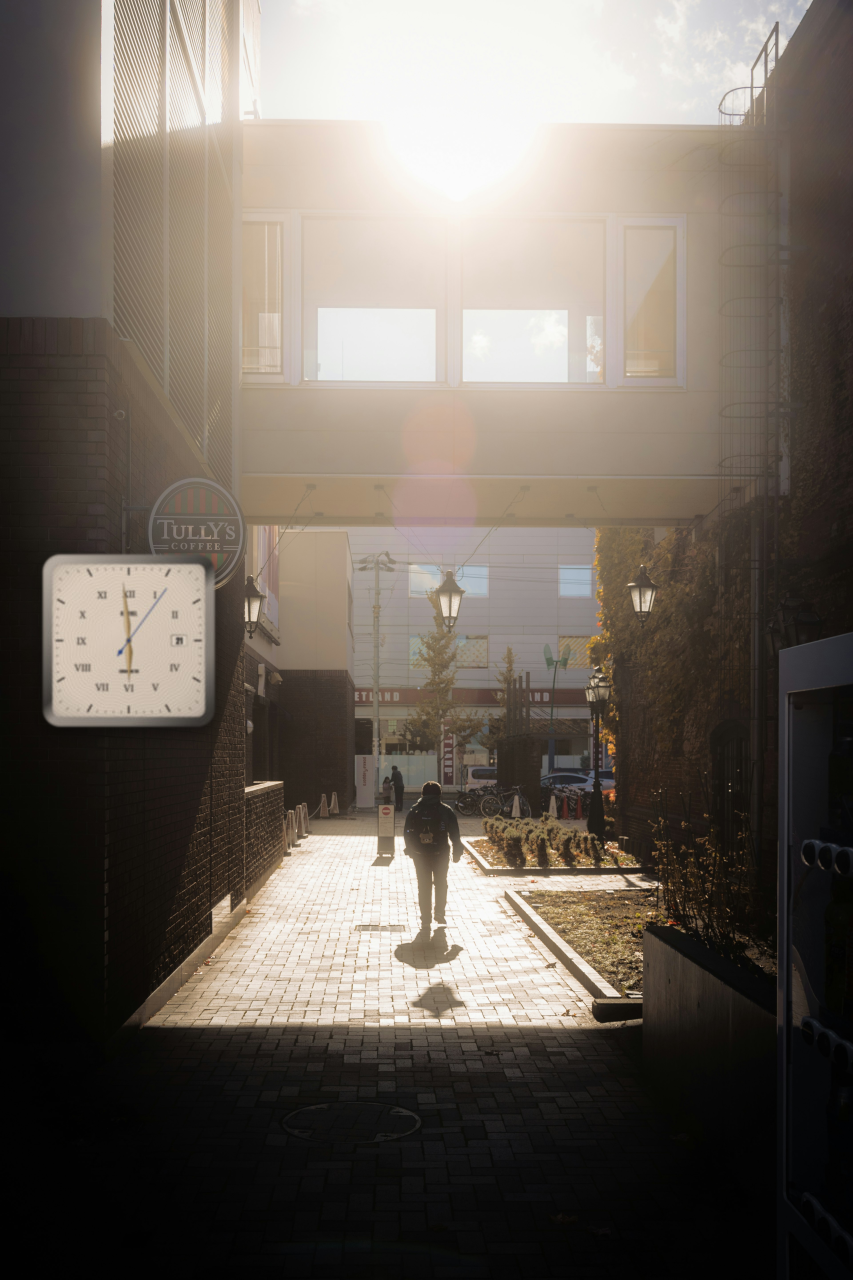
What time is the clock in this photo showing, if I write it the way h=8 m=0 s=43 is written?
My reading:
h=5 m=59 s=6
